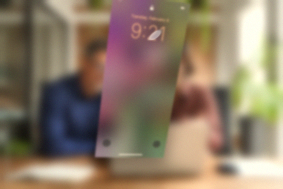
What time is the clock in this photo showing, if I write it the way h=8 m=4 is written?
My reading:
h=9 m=21
